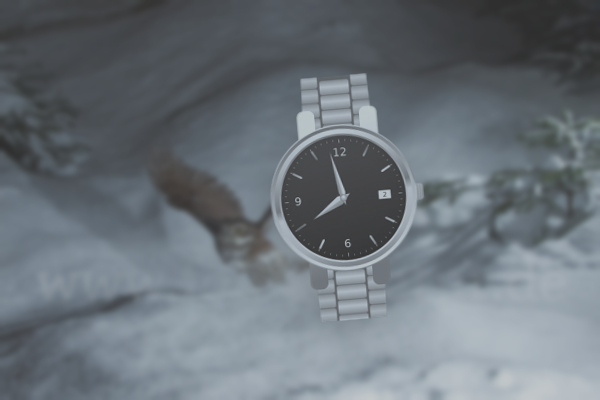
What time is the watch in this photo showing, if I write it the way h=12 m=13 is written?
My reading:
h=7 m=58
